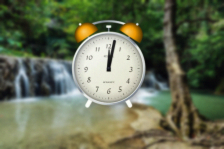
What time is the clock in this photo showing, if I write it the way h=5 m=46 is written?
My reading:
h=12 m=2
